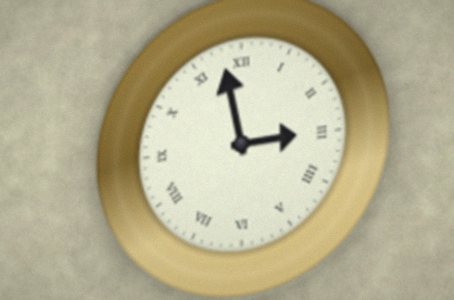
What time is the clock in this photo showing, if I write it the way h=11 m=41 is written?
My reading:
h=2 m=58
